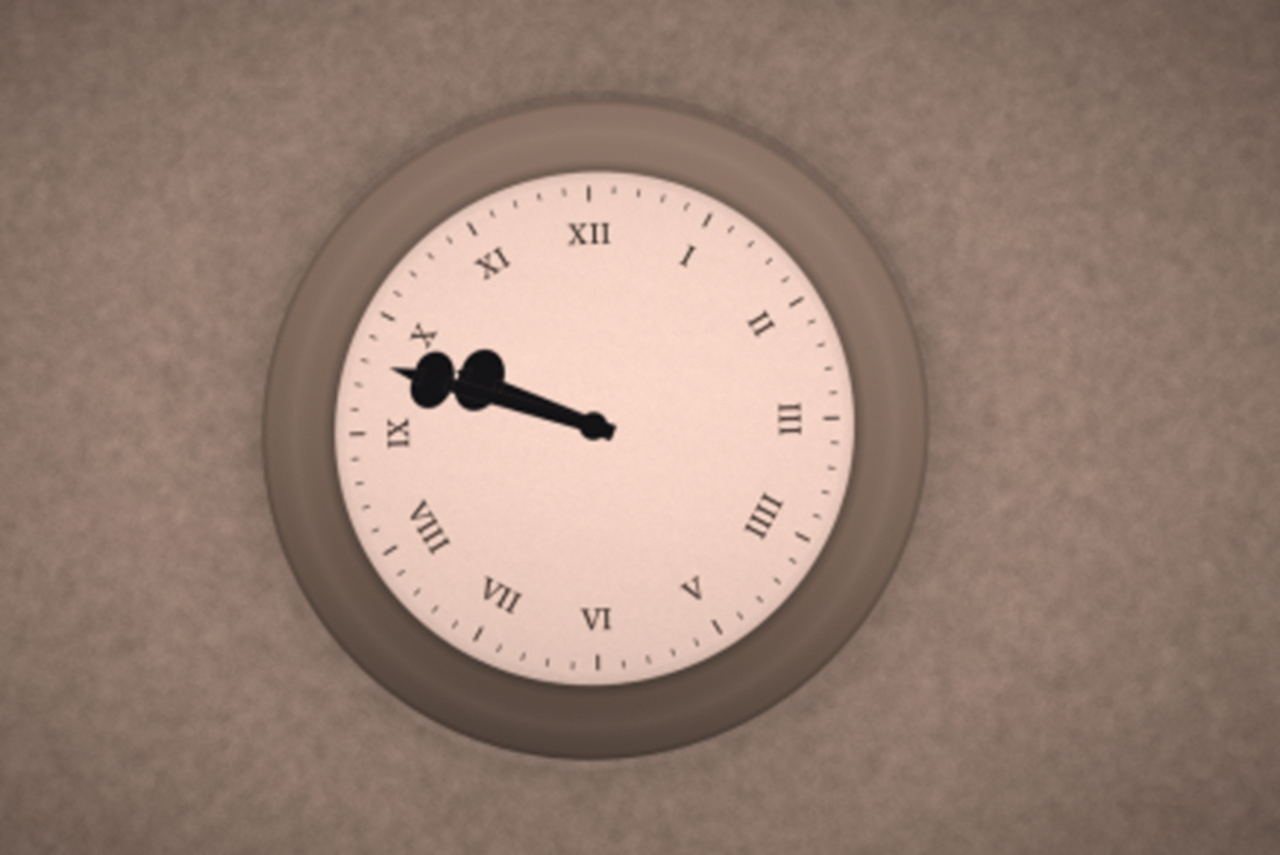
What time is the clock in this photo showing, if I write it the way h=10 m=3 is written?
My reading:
h=9 m=48
